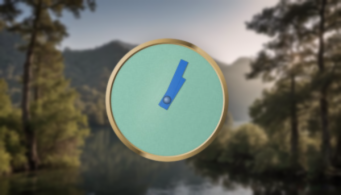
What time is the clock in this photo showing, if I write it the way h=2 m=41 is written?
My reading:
h=1 m=4
